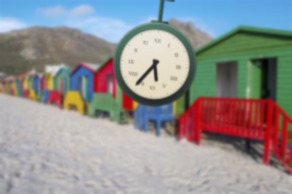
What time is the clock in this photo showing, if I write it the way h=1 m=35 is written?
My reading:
h=5 m=36
